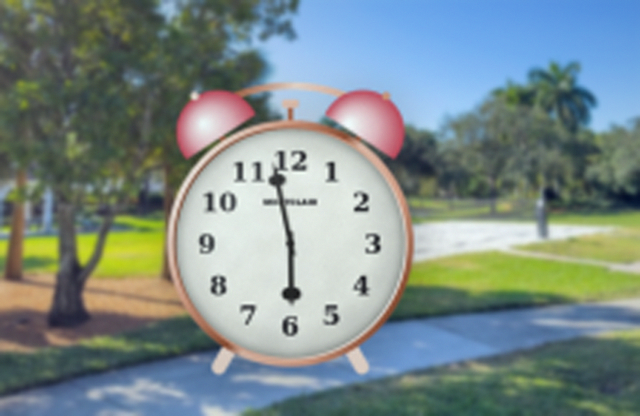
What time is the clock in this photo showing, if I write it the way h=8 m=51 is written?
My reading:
h=5 m=58
